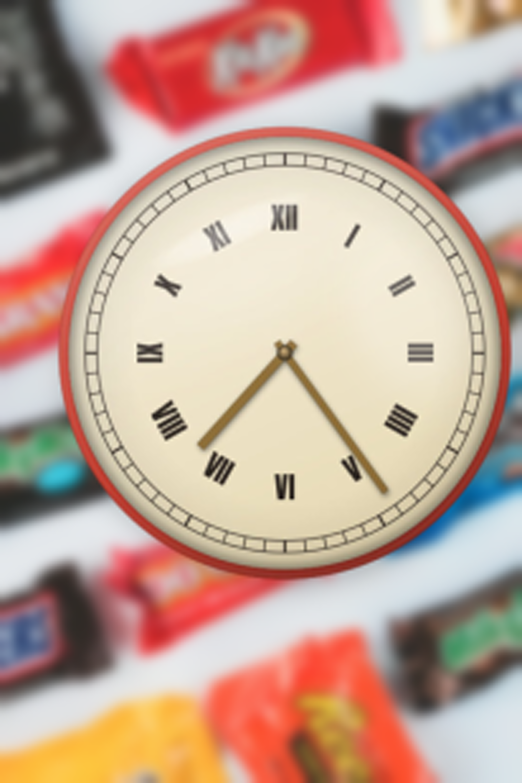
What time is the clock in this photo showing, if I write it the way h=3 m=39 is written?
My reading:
h=7 m=24
